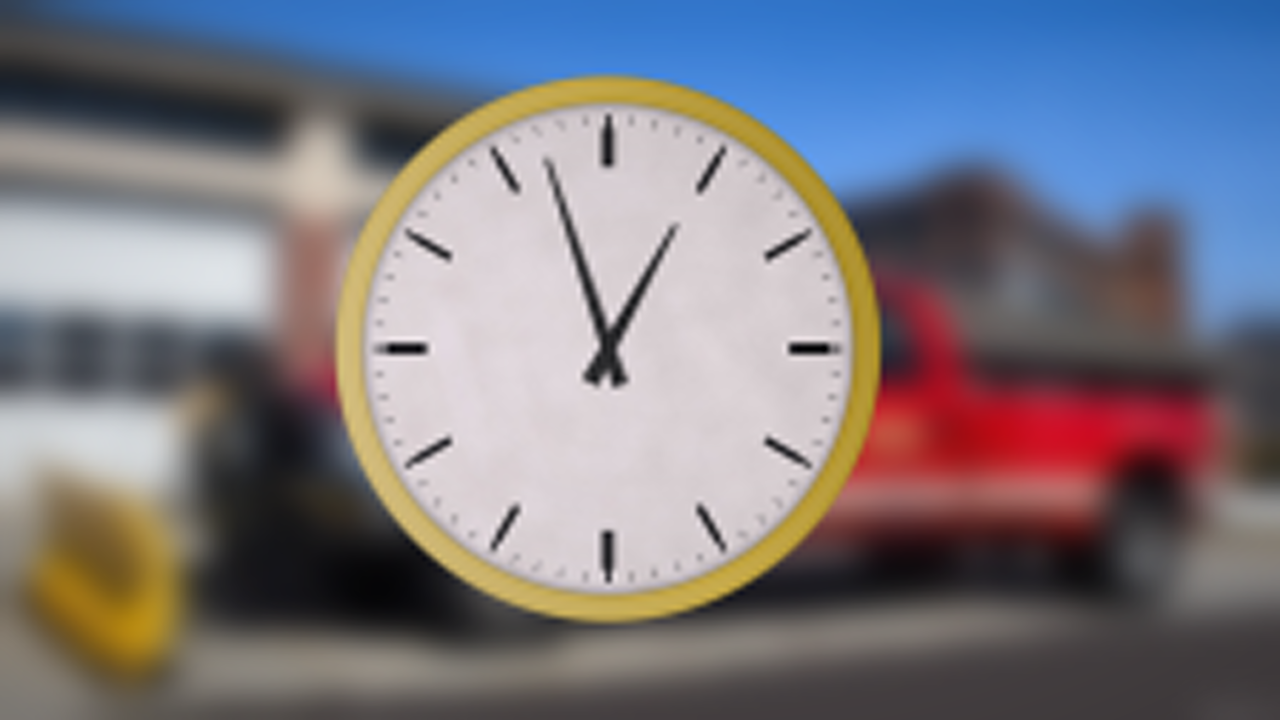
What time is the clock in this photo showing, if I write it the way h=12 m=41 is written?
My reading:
h=12 m=57
